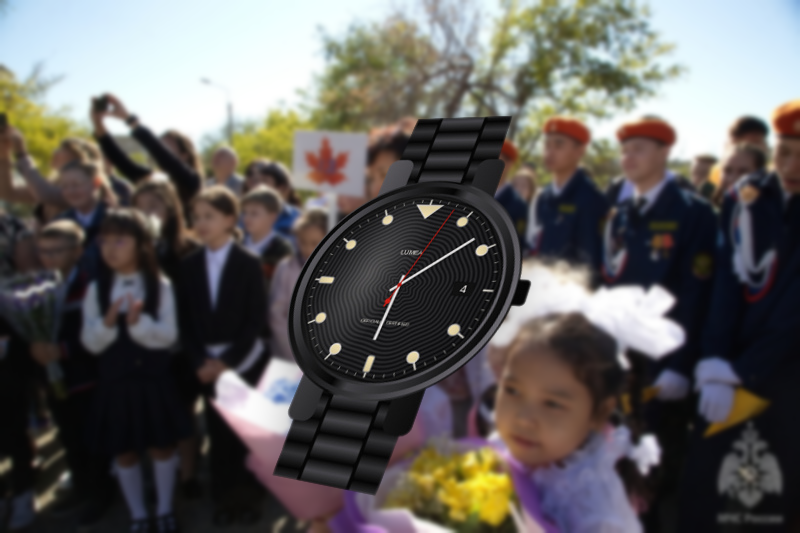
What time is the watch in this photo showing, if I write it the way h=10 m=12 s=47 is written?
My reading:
h=6 m=8 s=3
